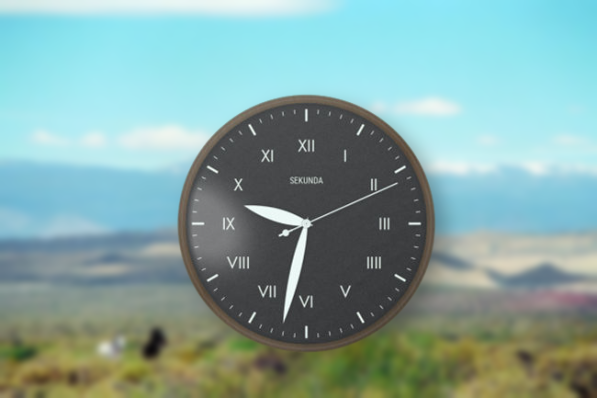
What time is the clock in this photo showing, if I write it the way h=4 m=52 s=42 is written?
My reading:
h=9 m=32 s=11
